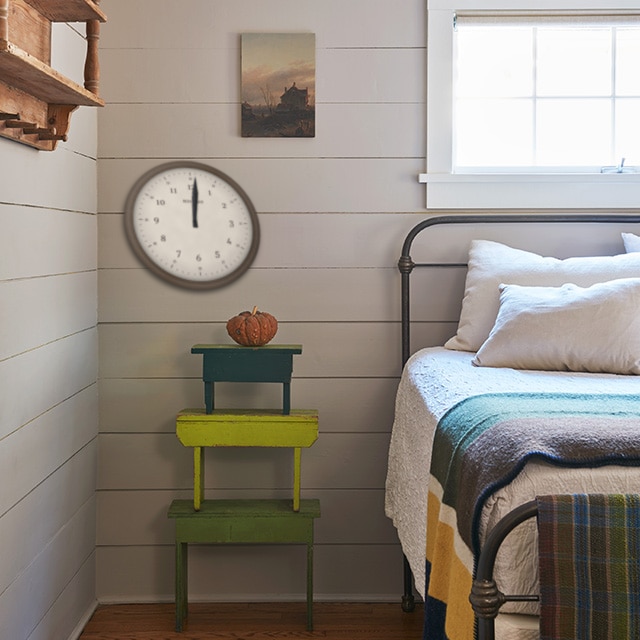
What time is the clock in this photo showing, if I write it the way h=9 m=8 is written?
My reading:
h=12 m=1
